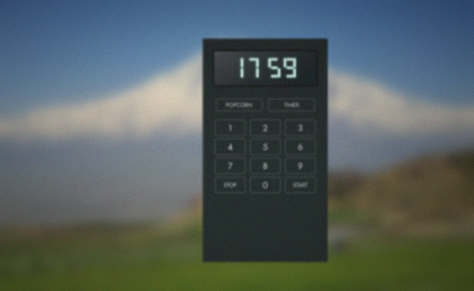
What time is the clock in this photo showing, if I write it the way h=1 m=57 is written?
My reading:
h=17 m=59
